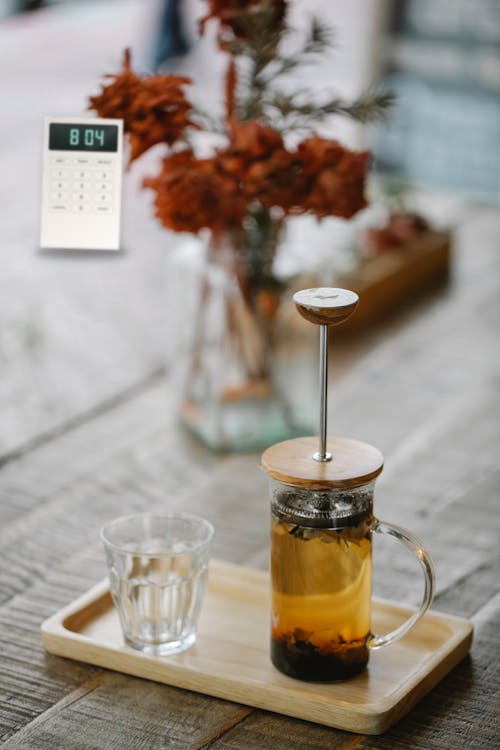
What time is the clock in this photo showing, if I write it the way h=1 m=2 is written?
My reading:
h=8 m=4
